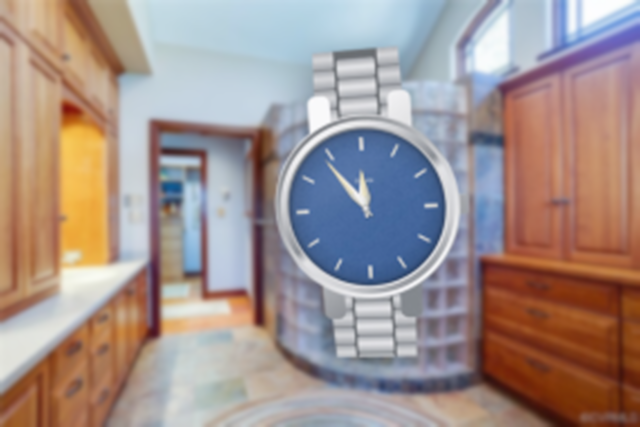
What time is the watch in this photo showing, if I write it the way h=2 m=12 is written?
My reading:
h=11 m=54
